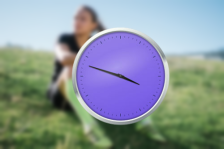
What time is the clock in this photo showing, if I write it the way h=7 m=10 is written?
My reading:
h=3 m=48
